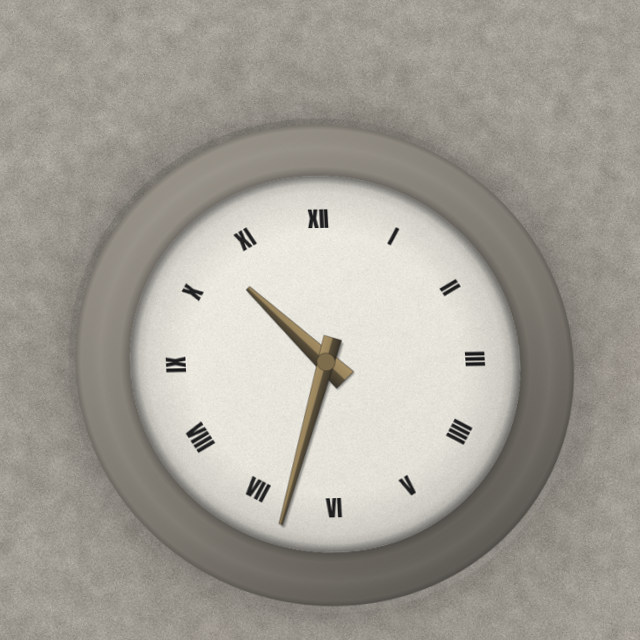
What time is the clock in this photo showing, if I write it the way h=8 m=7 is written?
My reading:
h=10 m=33
